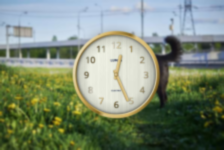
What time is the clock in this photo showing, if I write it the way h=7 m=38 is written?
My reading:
h=12 m=26
